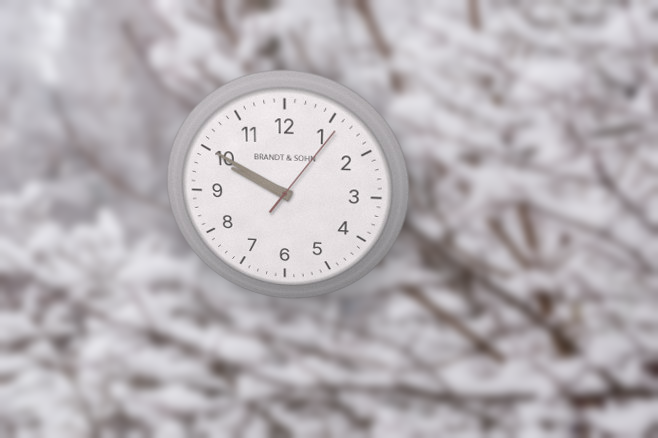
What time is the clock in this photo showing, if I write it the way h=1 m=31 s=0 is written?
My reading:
h=9 m=50 s=6
